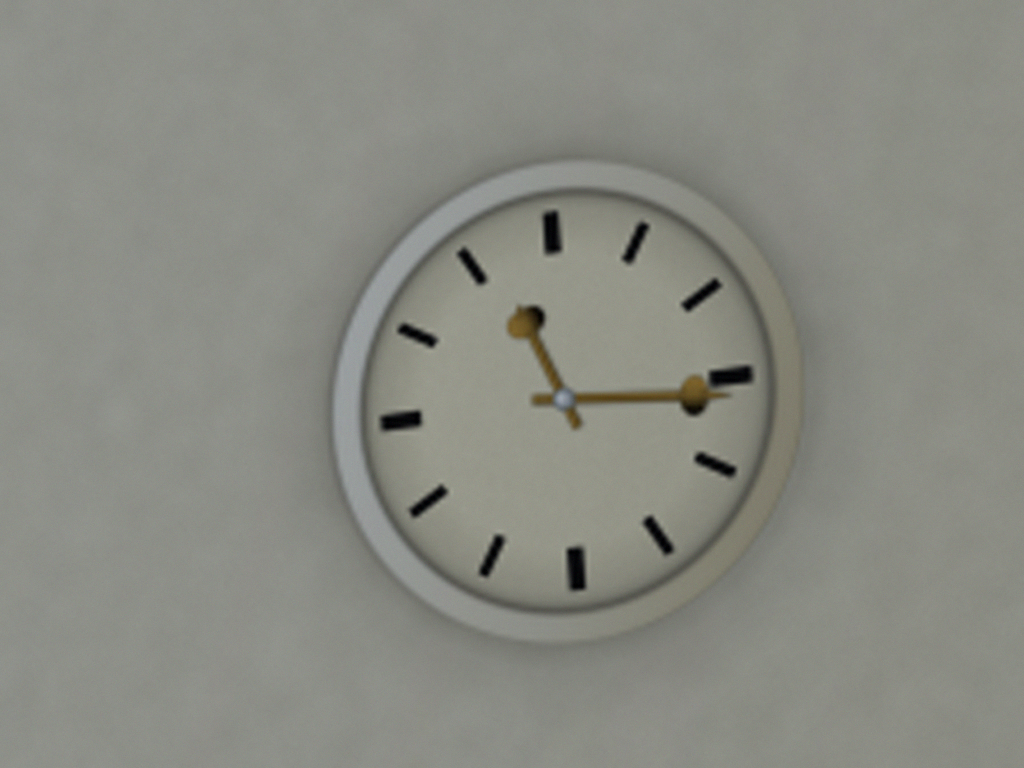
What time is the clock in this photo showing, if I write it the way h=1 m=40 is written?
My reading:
h=11 m=16
